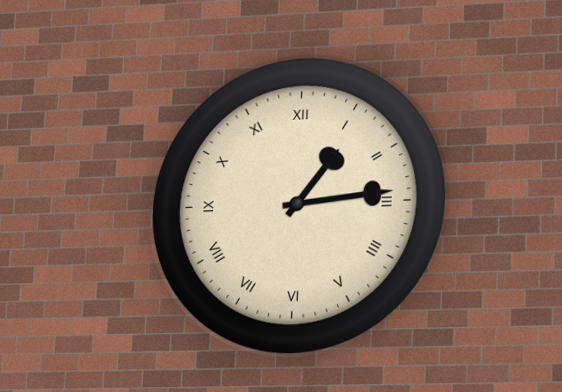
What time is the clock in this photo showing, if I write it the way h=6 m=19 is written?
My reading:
h=1 m=14
